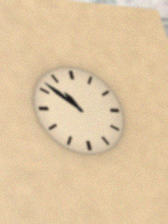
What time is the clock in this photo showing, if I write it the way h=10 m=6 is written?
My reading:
h=10 m=52
